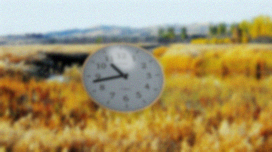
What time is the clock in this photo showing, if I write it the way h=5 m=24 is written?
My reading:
h=10 m=43
